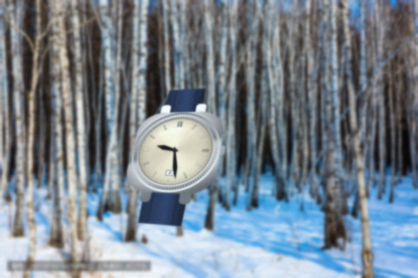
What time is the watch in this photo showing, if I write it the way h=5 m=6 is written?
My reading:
h=9 m=28
